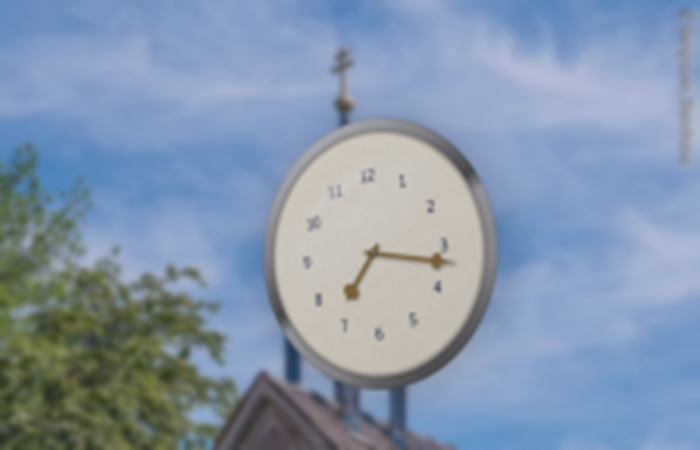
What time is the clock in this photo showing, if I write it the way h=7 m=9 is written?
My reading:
h=7 m=17
